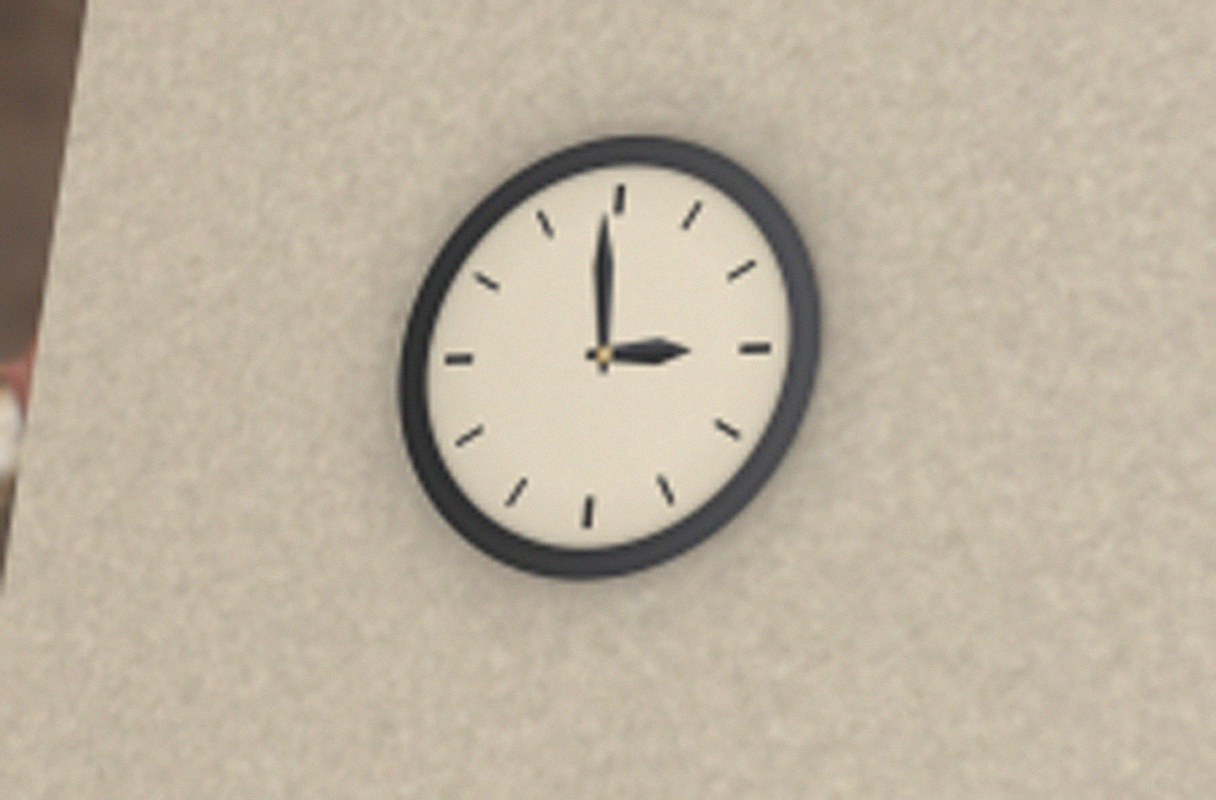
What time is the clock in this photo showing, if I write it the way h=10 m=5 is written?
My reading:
h=2 m=59
